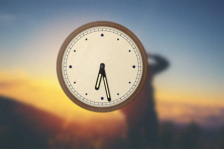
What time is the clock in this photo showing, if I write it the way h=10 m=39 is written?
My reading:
h=6 m=28
